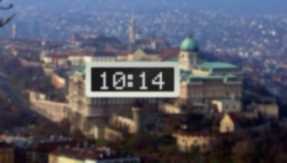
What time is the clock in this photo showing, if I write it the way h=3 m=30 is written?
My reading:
h=10 m=14
